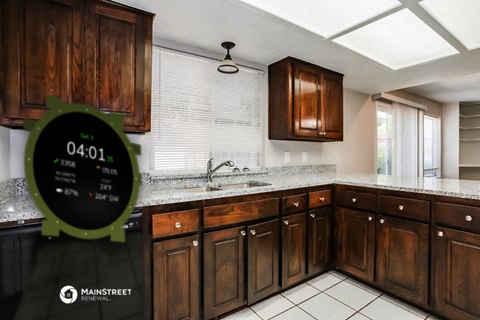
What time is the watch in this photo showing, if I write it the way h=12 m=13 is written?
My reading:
h=4 m=1
